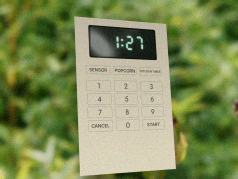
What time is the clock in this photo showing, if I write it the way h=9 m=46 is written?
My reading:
h=1 m=27
